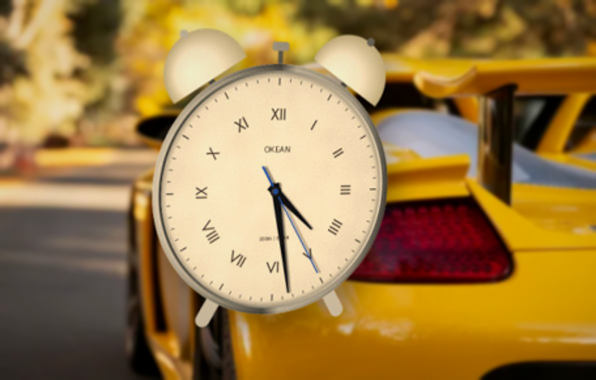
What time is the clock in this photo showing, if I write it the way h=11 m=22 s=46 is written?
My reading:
h=4 m=28 s=25
